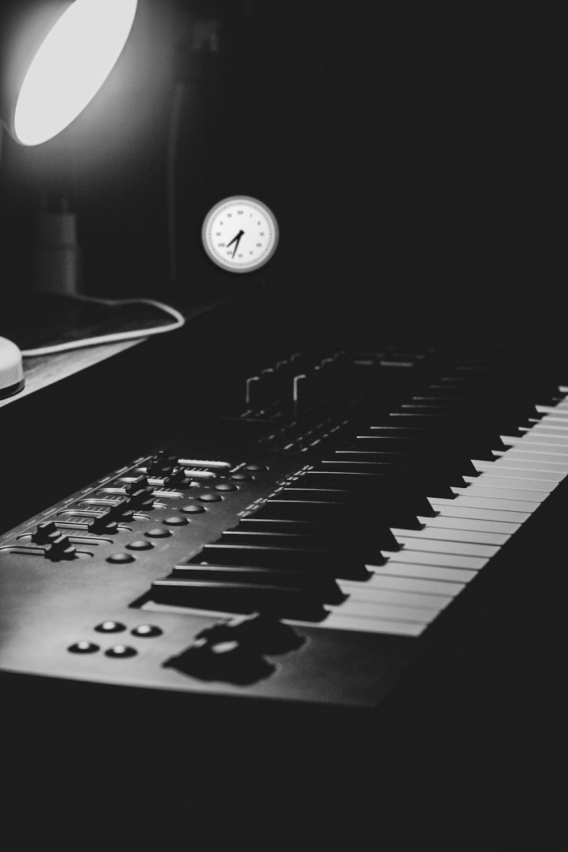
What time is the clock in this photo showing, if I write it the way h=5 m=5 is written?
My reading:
h=7 m=33
